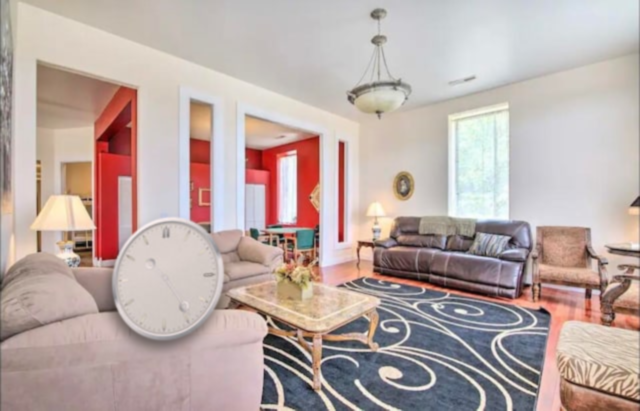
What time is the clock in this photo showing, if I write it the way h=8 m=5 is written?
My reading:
h=10 m=24
